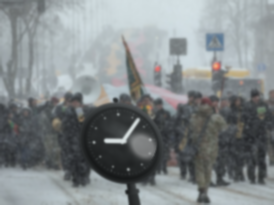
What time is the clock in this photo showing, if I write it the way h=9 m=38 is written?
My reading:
h=9 m=7
